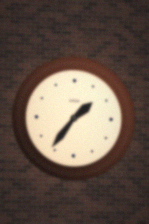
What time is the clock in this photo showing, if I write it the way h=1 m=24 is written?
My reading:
h=1 m=36
